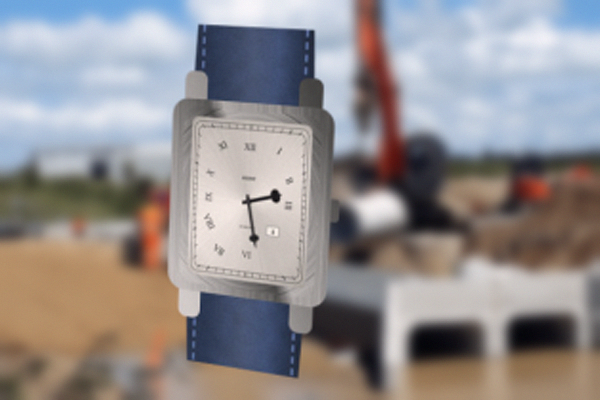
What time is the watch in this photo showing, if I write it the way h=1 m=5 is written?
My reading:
h=2 m=28
